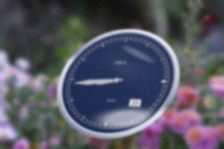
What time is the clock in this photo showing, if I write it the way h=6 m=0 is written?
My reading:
h=8 m=44
